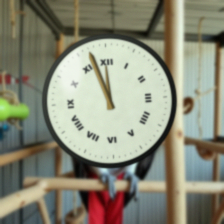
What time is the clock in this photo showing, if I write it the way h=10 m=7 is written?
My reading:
h=11 m=57
